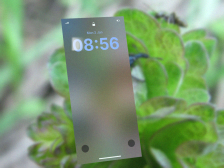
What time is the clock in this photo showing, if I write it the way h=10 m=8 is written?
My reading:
h=8 m=56
